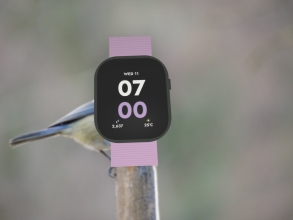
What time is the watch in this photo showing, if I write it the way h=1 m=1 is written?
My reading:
h=7 m=0
